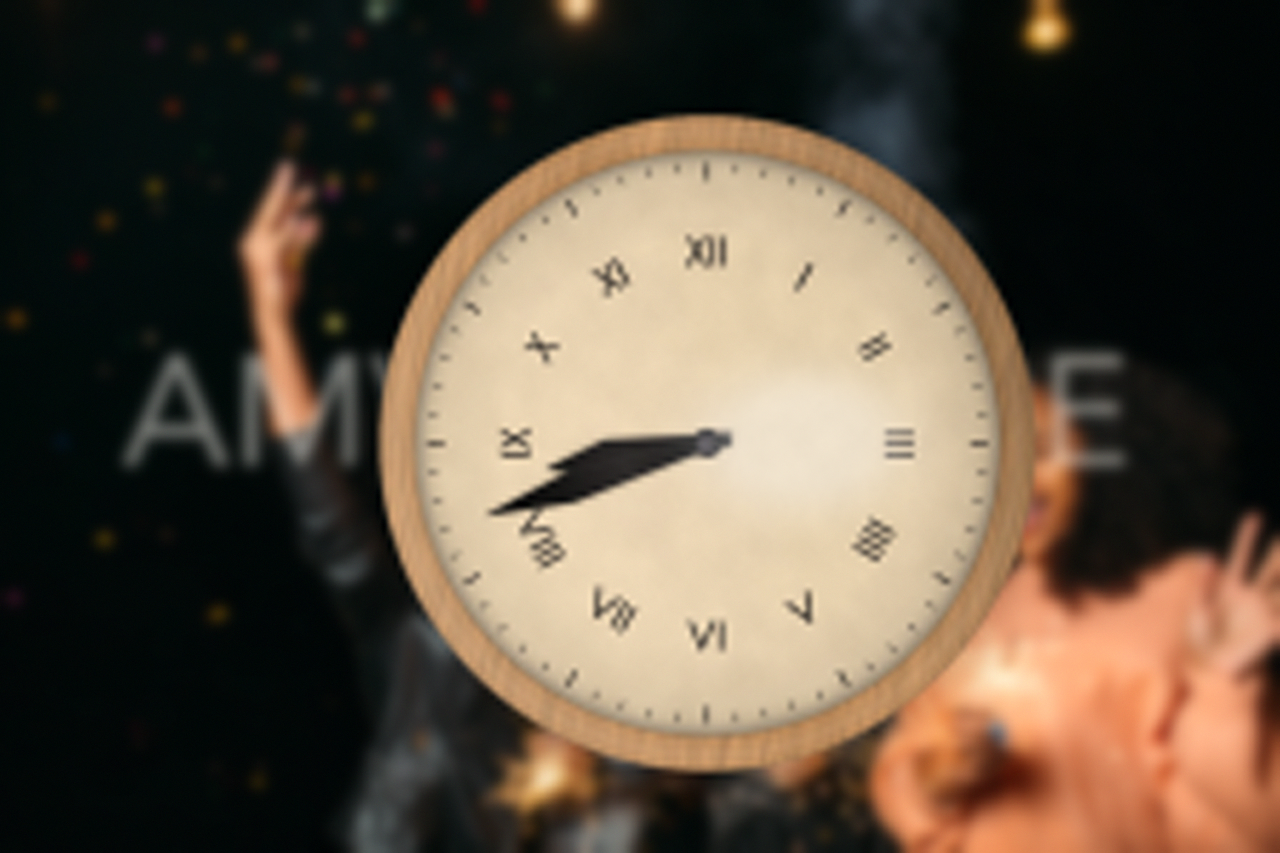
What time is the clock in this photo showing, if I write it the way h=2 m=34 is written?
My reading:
h=8 m=42
